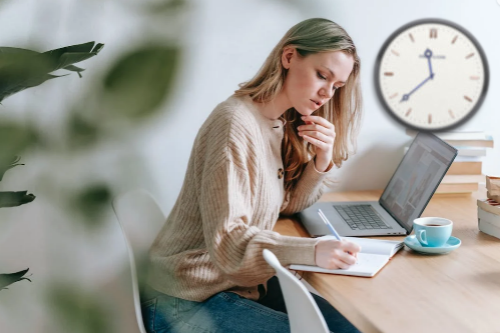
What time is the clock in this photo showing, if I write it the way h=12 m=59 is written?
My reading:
h=11 m=38
